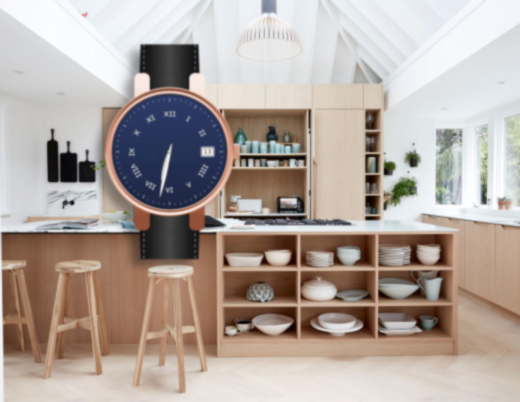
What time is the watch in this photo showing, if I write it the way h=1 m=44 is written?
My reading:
h=6 m=32
